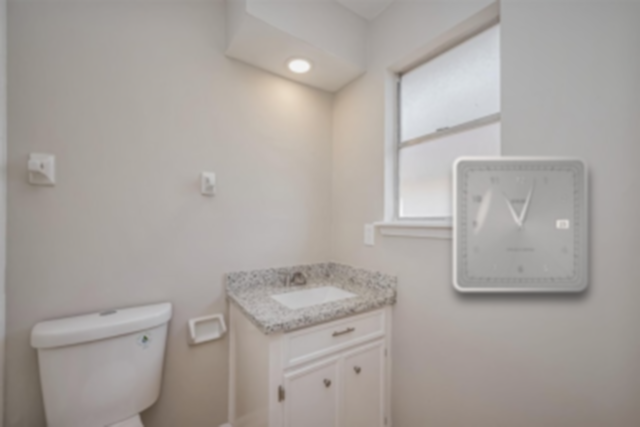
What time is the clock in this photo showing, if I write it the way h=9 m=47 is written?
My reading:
h=11 m=3
